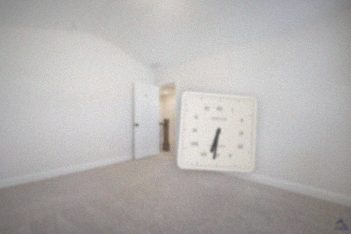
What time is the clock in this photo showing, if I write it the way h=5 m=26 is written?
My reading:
h=6 m=31
